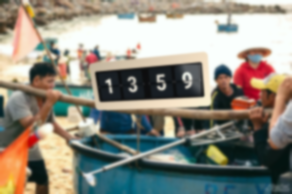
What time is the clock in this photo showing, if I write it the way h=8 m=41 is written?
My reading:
h=13 m=59
